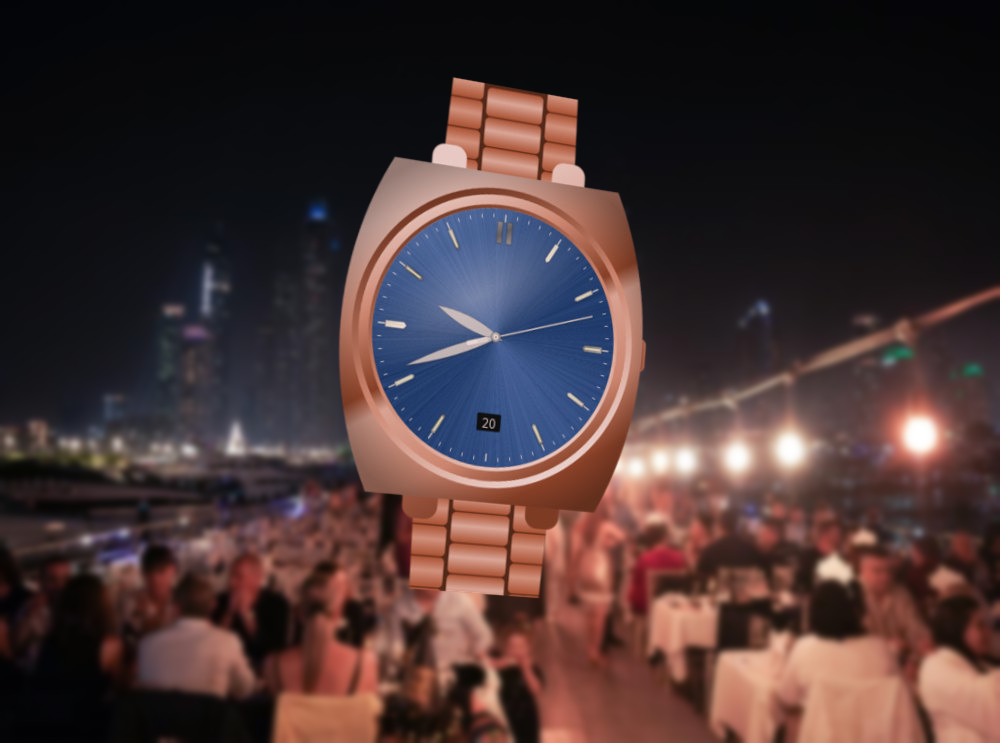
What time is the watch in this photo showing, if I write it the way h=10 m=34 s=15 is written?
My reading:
h=9 m=41 s=12
